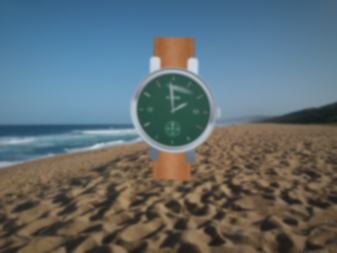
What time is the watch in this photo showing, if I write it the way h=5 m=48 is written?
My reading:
h=1 m=59
